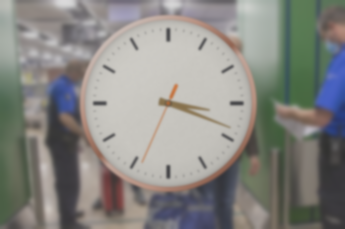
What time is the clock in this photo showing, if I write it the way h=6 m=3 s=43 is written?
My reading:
h=3 m=18 s=34
